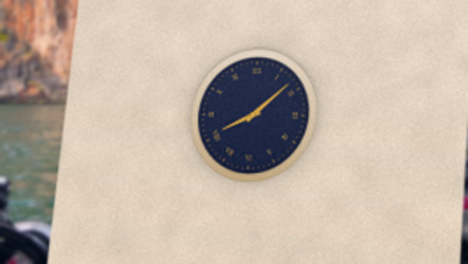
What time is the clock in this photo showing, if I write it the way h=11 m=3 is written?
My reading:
h=8 m=8
